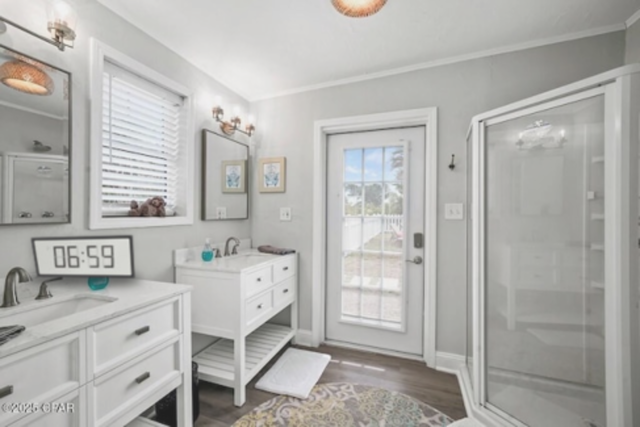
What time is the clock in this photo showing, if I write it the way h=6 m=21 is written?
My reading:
h=6 m=59
